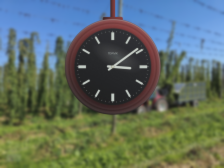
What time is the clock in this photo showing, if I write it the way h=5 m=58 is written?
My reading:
h=3 m=9
